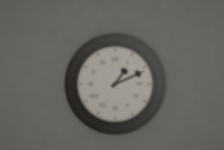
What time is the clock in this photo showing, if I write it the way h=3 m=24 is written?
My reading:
h=1 m=11
